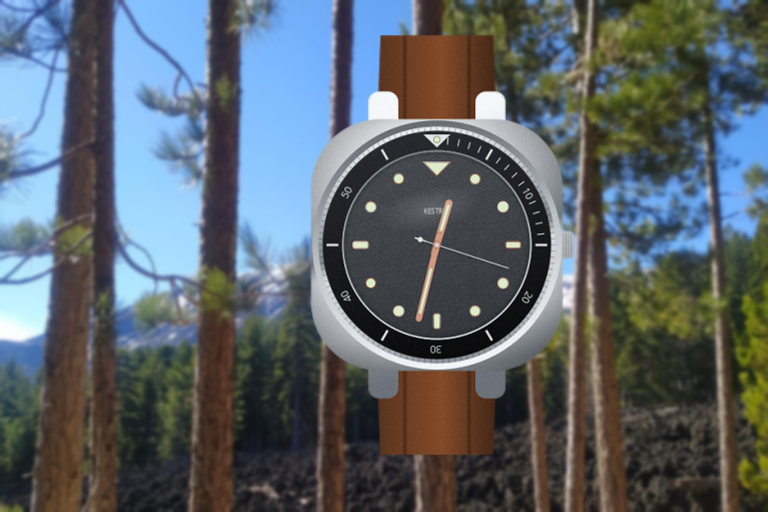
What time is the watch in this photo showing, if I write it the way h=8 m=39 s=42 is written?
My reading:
h=12 m=32 s=18
